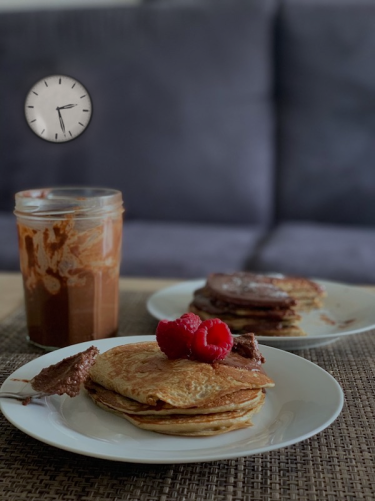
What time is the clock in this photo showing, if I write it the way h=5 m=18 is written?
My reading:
h=2 m=27
